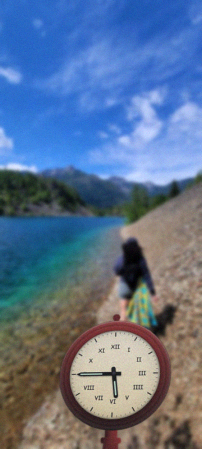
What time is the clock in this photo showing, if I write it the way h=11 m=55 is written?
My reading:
h=5 m=45
